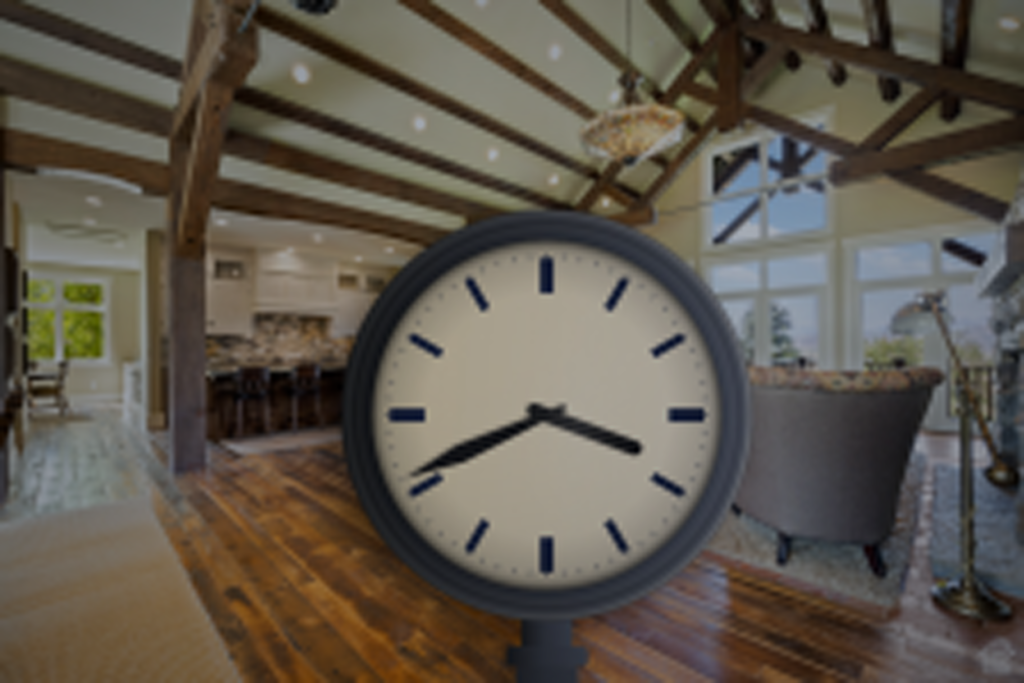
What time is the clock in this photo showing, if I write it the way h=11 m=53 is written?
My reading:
h=3 m=41
